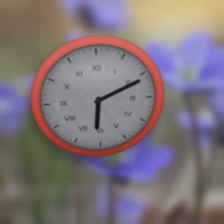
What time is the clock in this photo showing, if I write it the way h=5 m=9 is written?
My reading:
h=6 m=11
